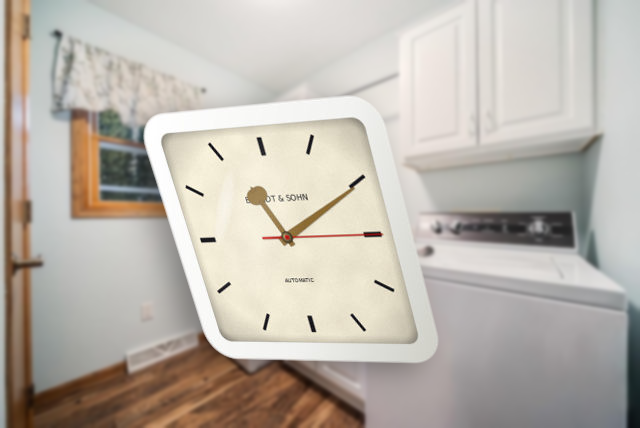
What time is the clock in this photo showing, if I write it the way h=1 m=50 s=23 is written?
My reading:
h=11 m=10 s=15
